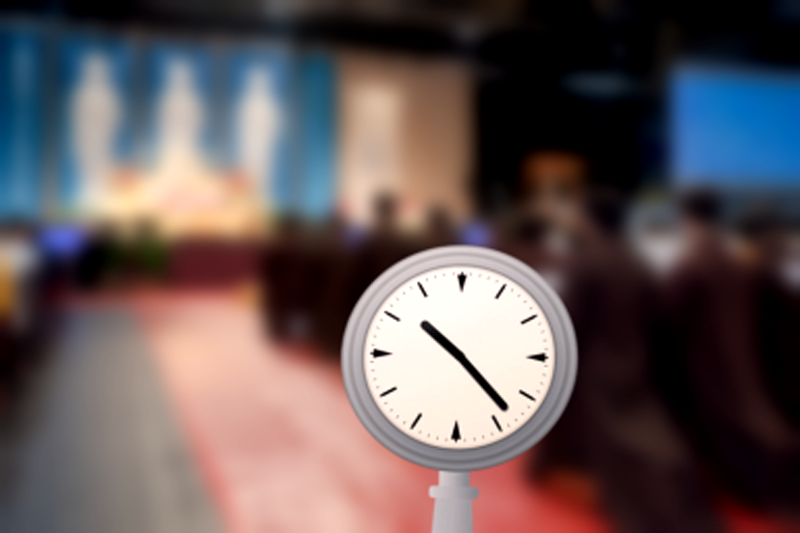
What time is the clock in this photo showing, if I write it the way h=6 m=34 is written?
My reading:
h=10 m=23
